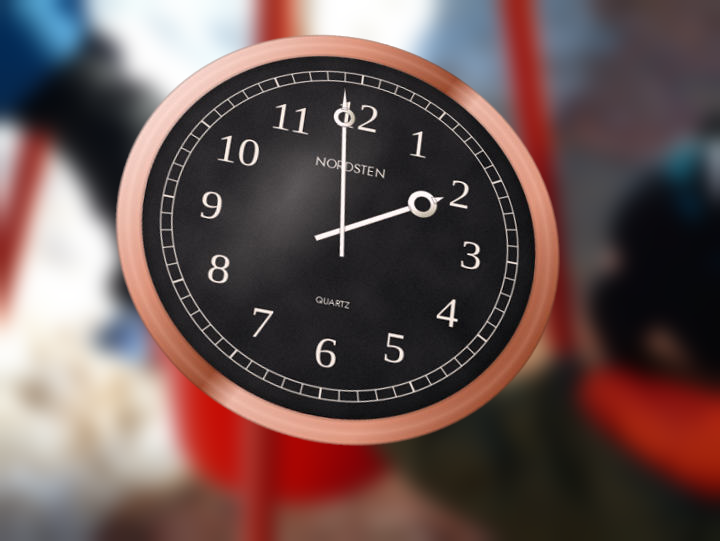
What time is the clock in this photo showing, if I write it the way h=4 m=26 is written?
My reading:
h=1 m=59
